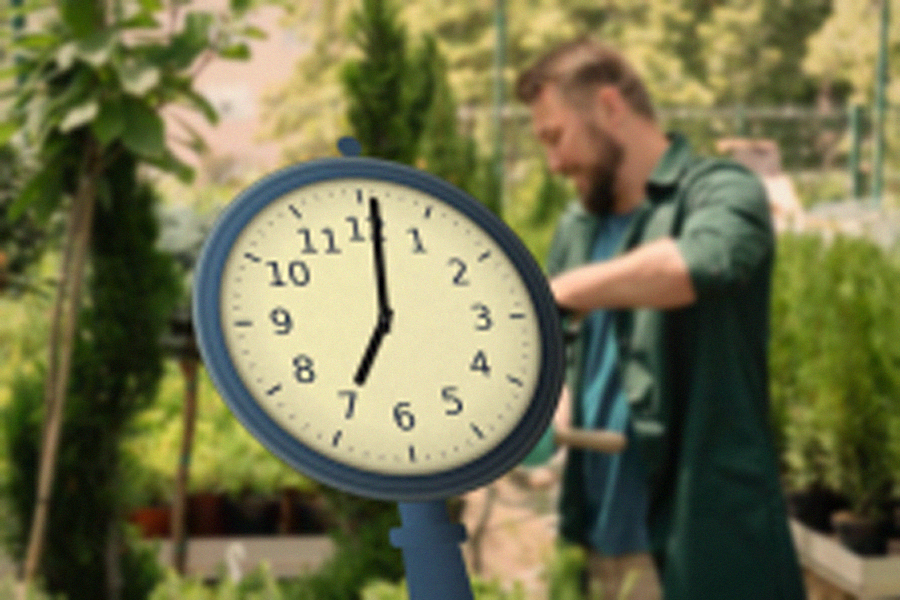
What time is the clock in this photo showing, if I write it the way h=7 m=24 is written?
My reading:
h=7 m=1
